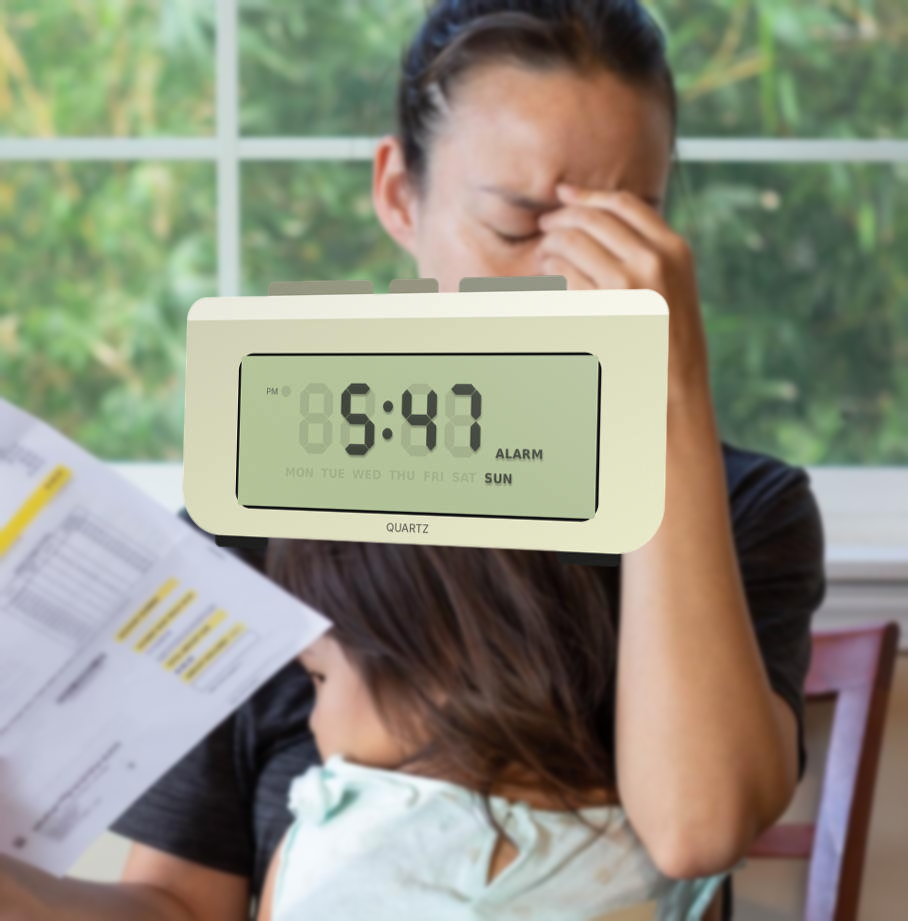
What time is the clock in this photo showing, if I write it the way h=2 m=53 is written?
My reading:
h=5 m=47
